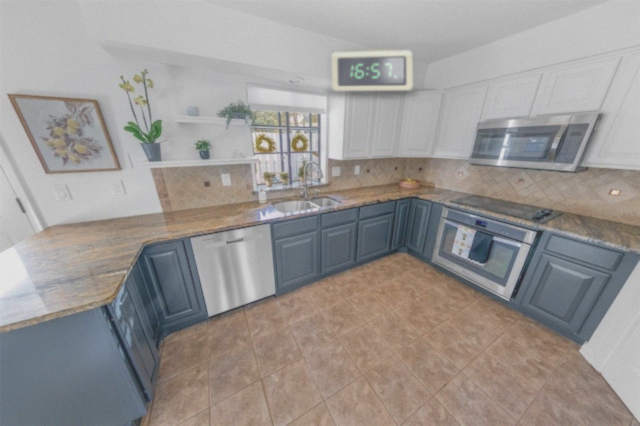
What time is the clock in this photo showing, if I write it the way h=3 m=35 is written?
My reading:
h=16 m=57
